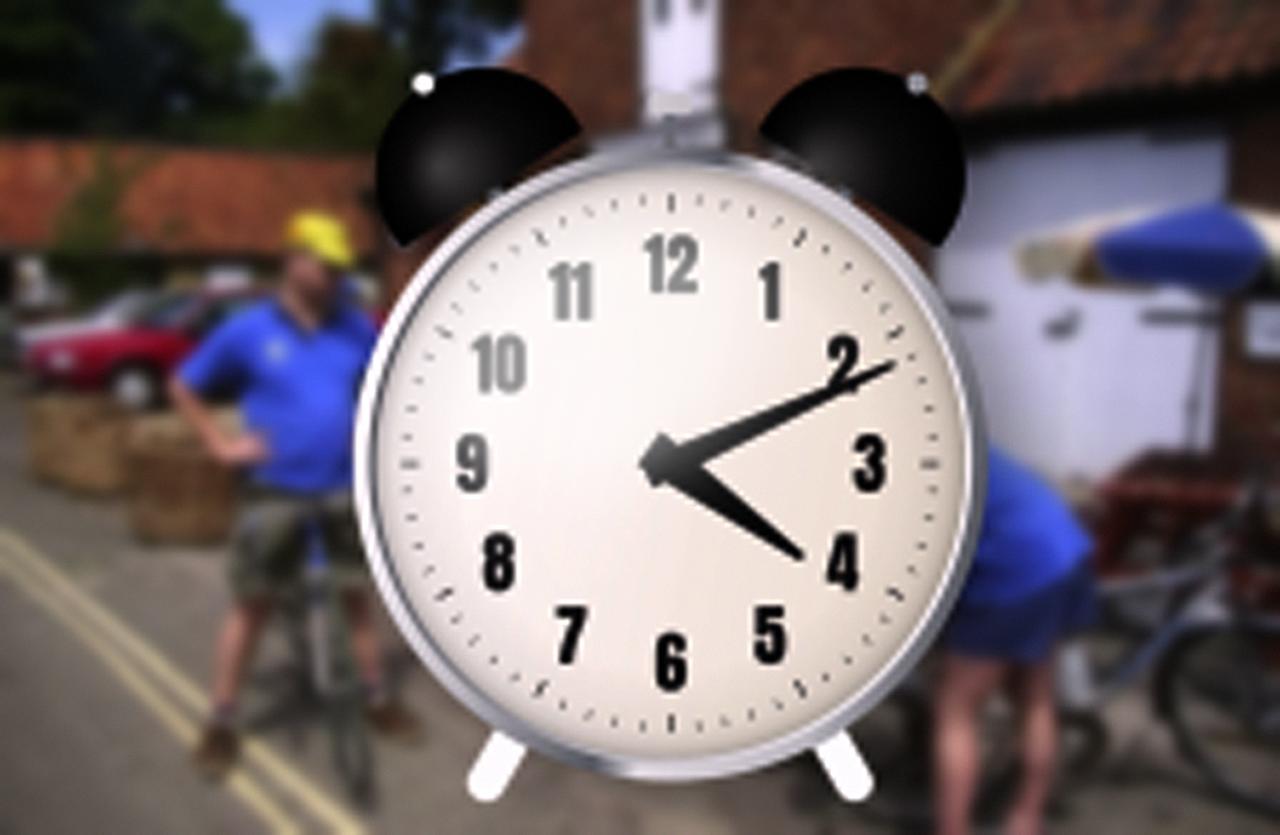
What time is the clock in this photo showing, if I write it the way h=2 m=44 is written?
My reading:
h=4 m=11
